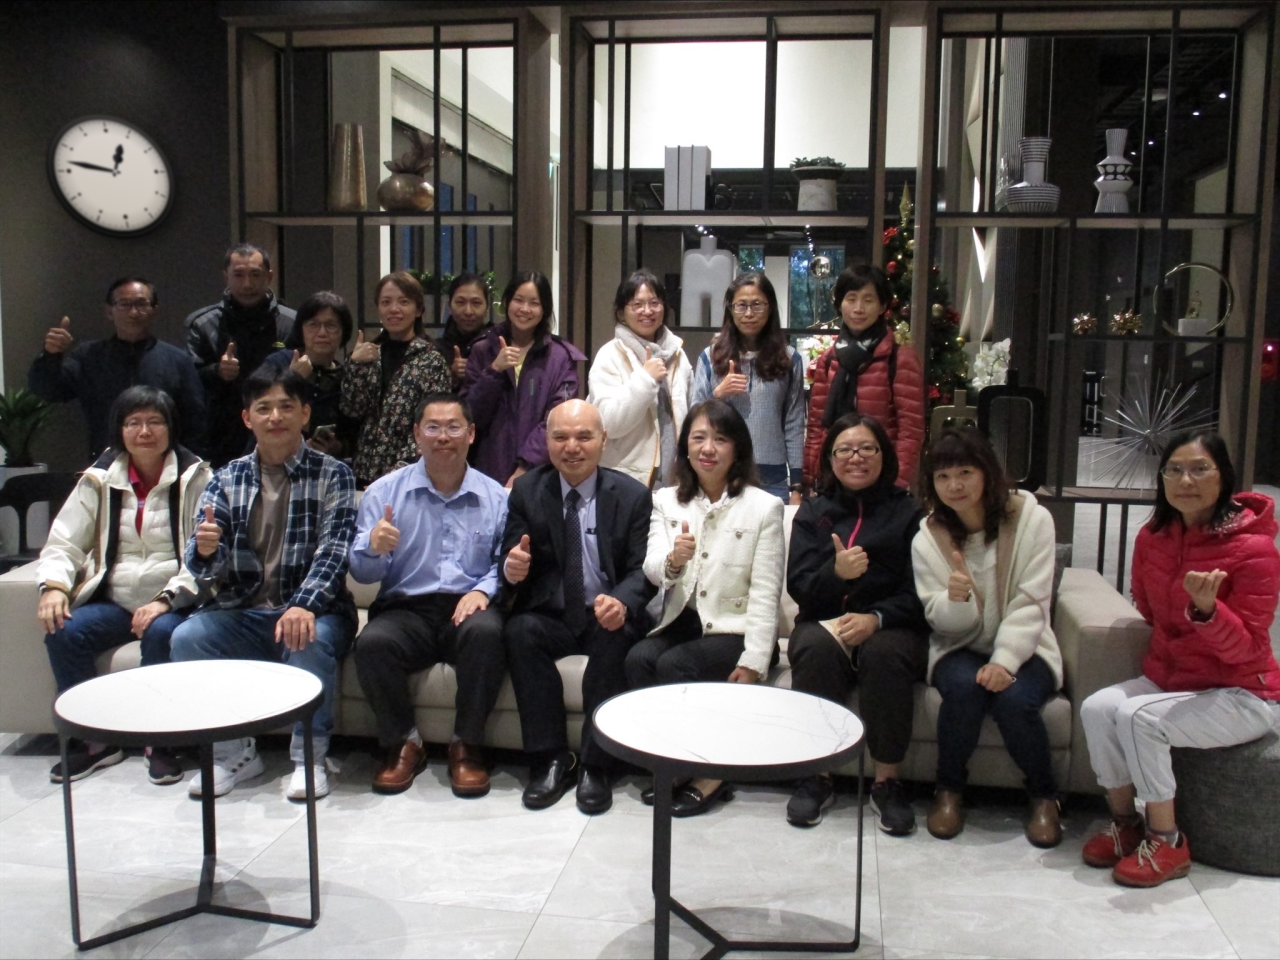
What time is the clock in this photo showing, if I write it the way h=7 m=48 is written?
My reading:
h=12 m=47
